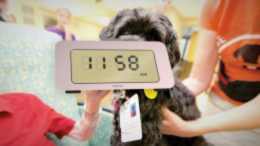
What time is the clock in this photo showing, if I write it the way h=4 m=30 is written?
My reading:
h=11 m=58
